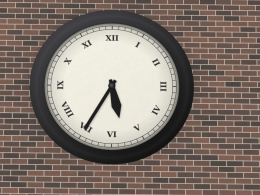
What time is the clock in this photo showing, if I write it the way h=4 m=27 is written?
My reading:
h=5 m=35
